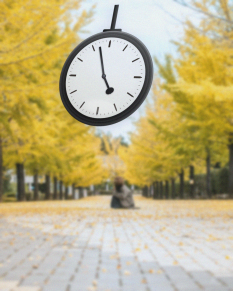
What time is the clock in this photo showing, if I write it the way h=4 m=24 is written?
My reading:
h=4 m=57
